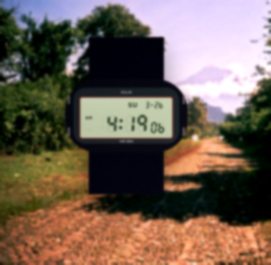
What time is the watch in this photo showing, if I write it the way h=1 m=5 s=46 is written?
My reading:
h=4 m=19 s=6
